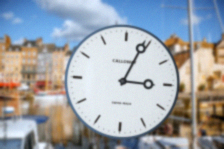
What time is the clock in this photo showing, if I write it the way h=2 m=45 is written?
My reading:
h=3 m=4
